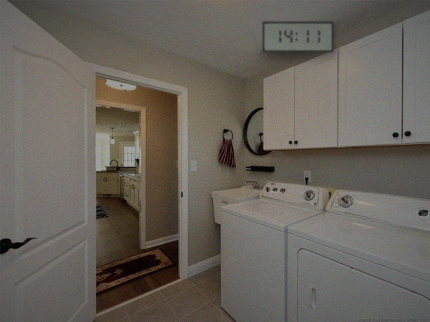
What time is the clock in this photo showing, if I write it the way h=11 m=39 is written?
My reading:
h=14 m=11
